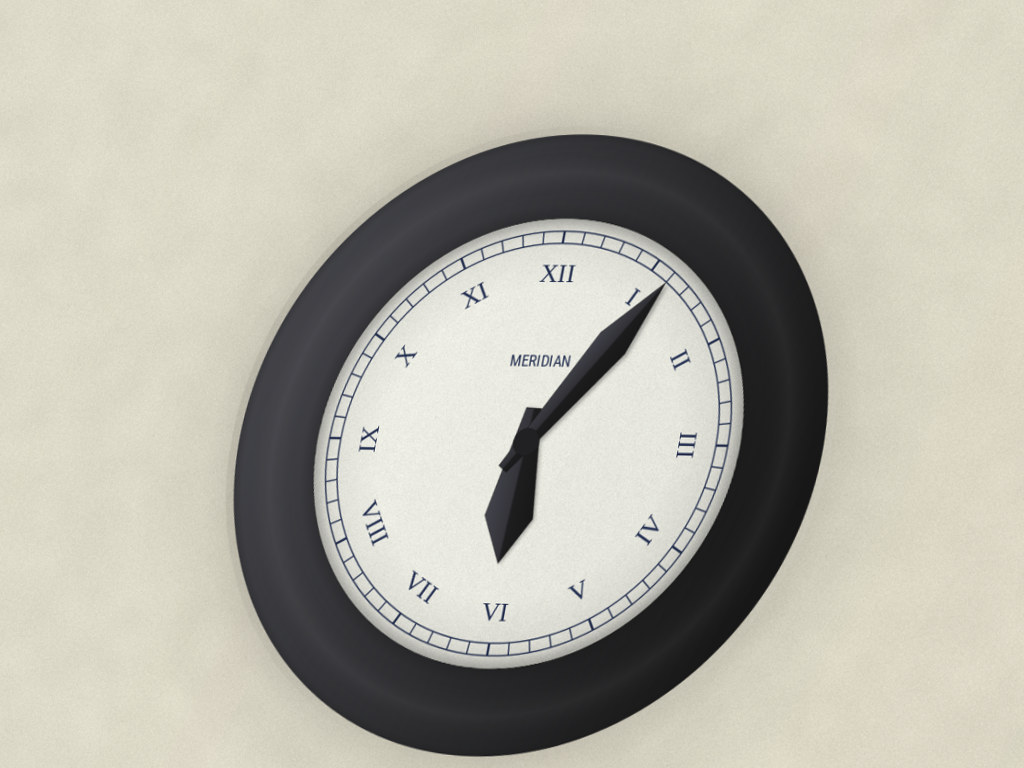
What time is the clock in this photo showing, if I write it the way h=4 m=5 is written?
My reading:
h=6 m=6
